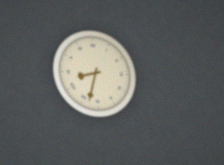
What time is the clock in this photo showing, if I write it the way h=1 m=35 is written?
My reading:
h=8 m=33
